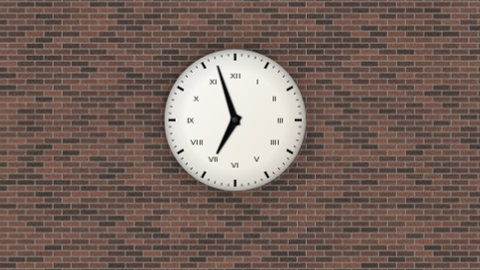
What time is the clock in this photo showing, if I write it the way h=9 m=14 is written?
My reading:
h=6 m=57
